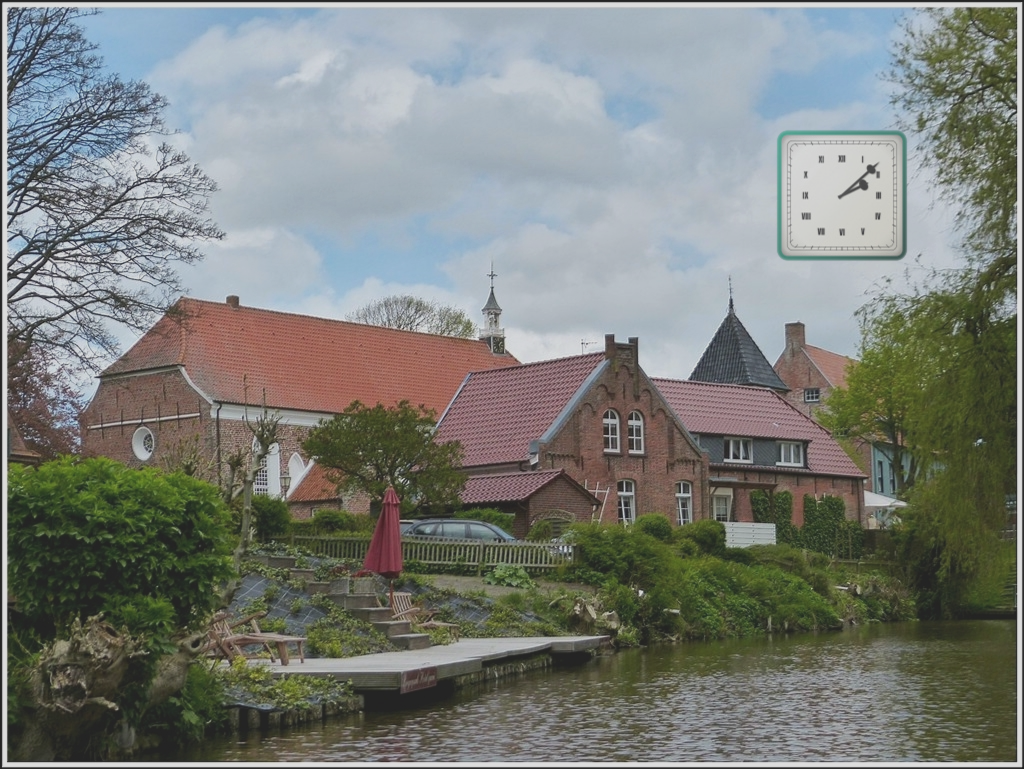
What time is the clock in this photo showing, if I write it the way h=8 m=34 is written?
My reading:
h=2 m=8
